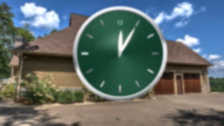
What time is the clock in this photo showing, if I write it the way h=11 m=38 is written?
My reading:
h=12 m=5
